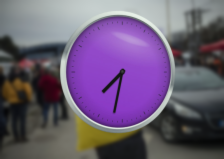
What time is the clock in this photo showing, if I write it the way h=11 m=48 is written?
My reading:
h=7 m=32
